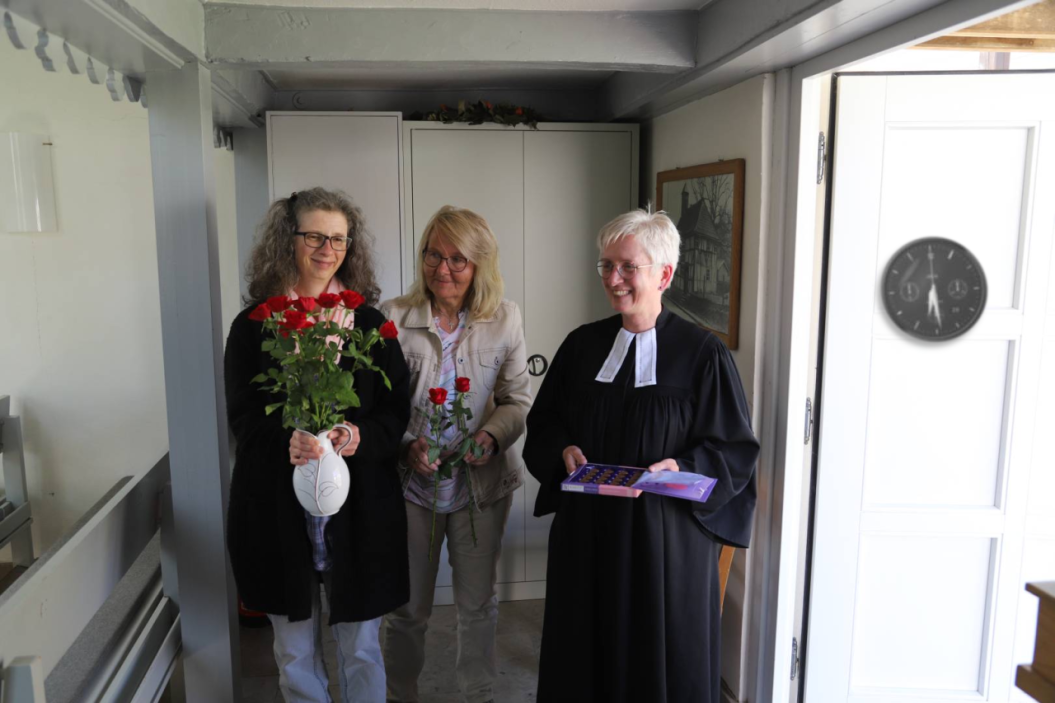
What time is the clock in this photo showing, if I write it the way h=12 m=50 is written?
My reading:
h=6 m=29
